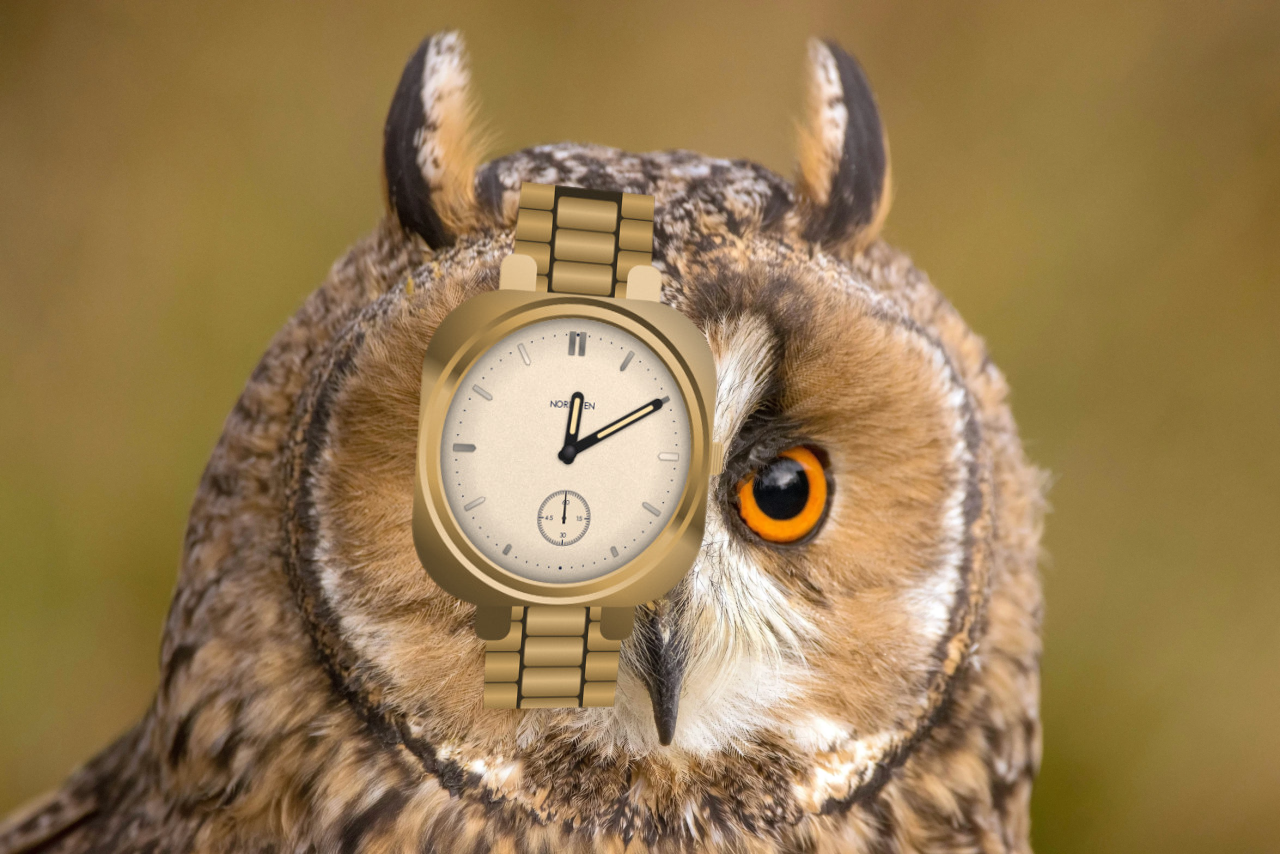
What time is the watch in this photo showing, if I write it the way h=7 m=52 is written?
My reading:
h=12 m=10
